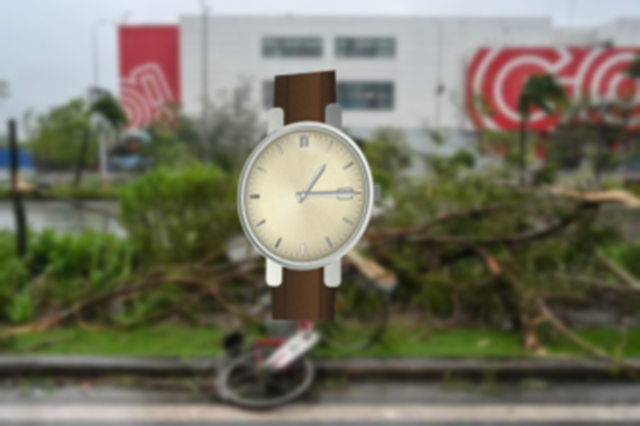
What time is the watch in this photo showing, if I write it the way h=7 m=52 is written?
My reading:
h=1 m=15
